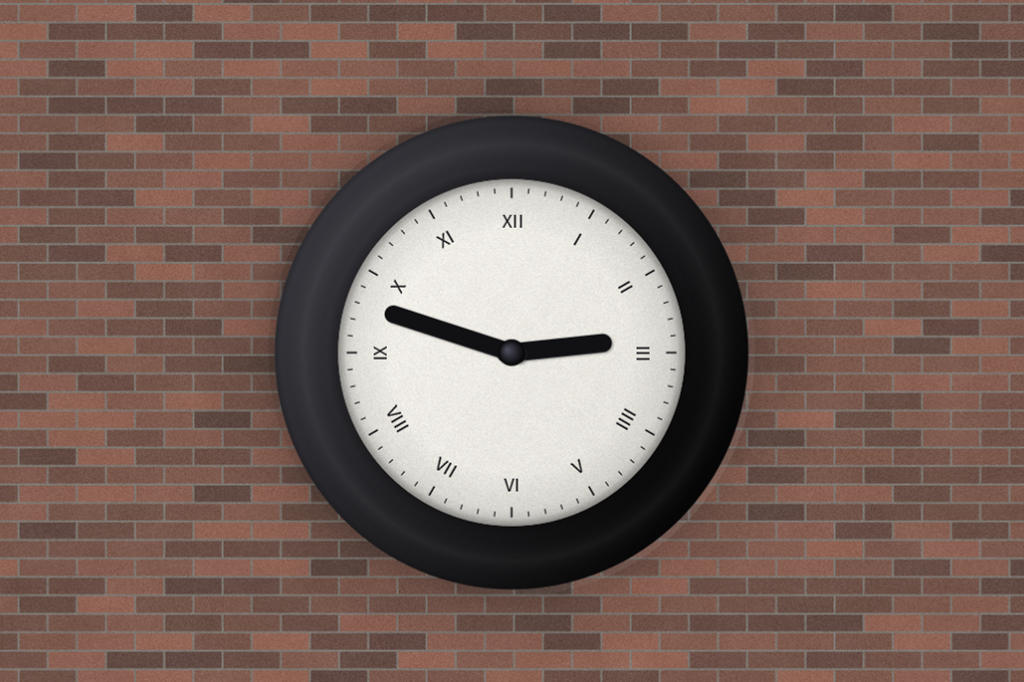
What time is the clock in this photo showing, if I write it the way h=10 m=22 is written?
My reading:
h=2 m=48
